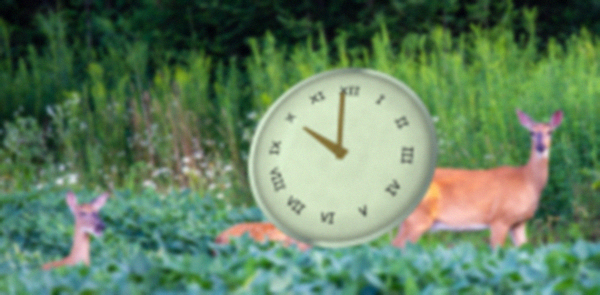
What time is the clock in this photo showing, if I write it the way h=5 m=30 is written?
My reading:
h=9 m=59
